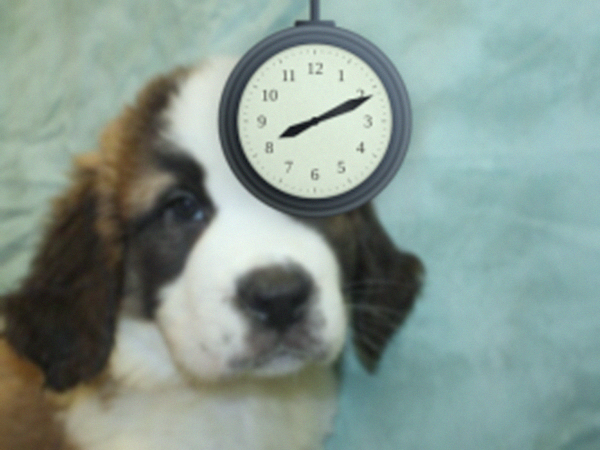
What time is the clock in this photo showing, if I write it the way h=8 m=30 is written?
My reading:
h=8 m=11
